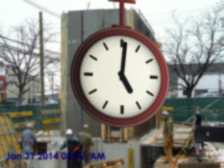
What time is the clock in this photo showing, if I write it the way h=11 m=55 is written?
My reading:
h=5 m=1
